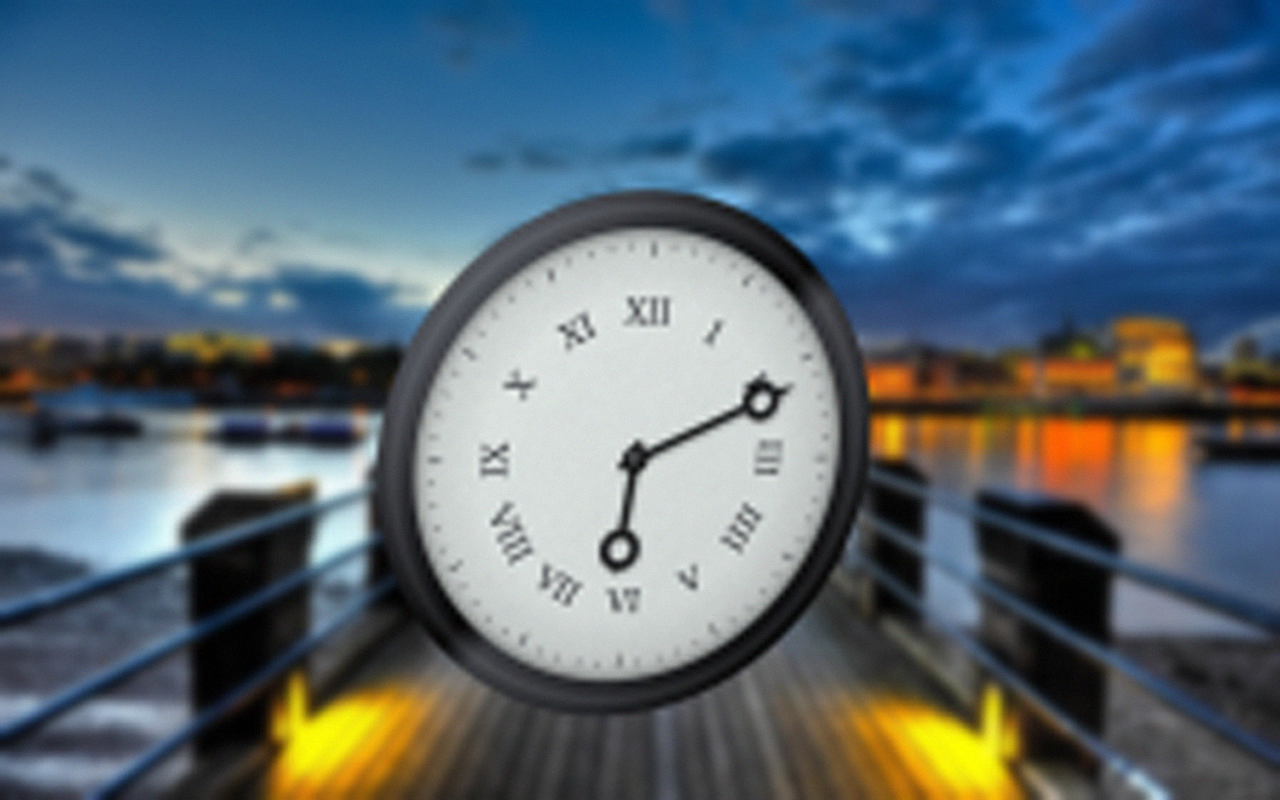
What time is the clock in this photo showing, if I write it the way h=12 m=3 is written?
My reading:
h=6 m=11
